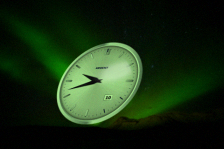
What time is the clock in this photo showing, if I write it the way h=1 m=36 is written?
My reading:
h=9 m=42
